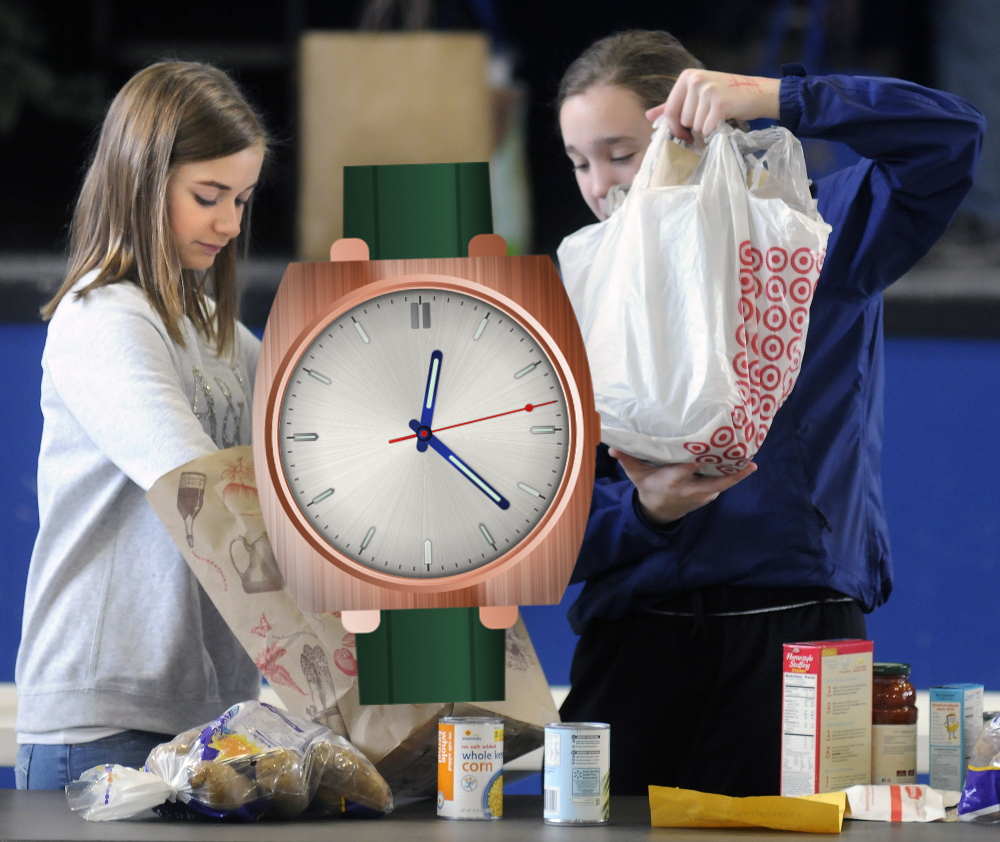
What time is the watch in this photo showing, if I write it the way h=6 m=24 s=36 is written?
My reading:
h=12 m=22 s=13
